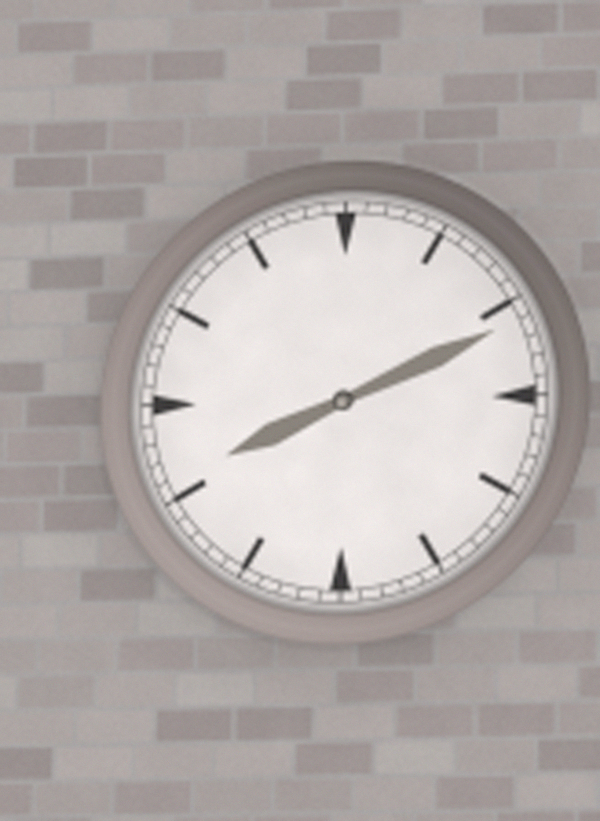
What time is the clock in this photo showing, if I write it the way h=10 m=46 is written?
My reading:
h=8 m=11
